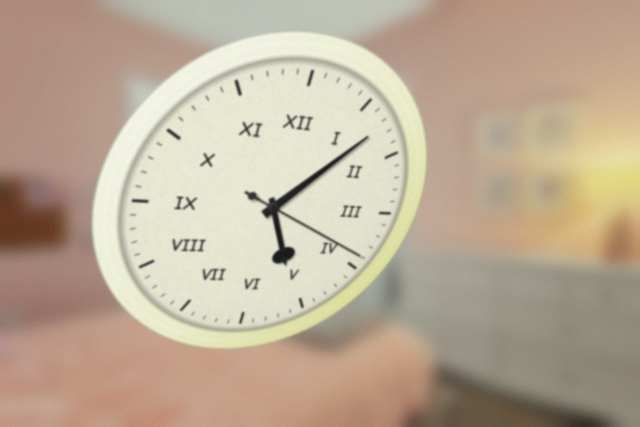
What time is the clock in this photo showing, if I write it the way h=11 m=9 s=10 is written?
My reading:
h=5 m=7 s=19
